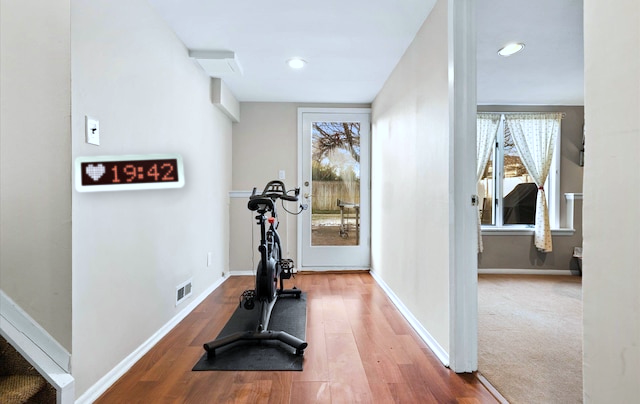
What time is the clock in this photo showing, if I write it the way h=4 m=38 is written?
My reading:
h=19 m=42
